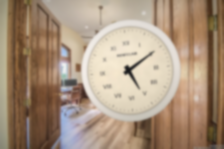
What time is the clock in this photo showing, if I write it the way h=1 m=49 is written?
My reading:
h=5 m=10
